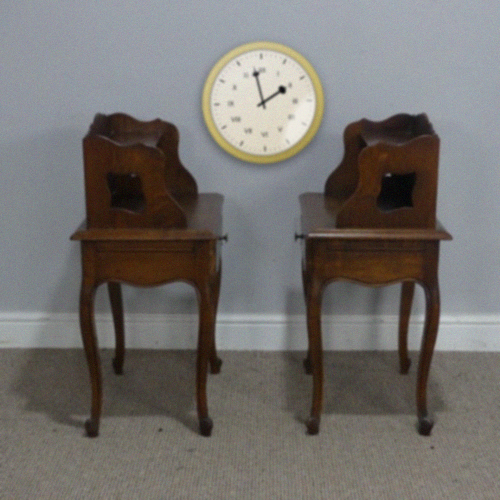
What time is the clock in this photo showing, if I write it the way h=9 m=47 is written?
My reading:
h=1 m=58
